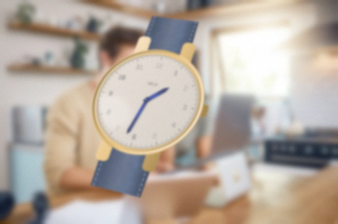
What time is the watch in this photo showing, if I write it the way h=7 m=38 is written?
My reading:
h=1 m=32
